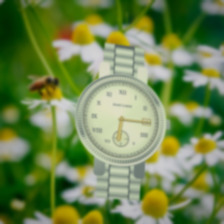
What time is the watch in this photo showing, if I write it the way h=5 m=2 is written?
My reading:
h=6 m=15
